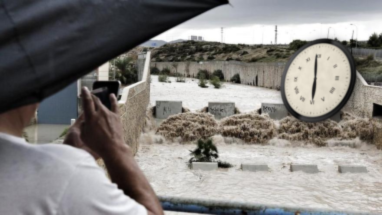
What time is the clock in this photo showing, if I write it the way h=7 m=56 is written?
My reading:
h=5 m=59
